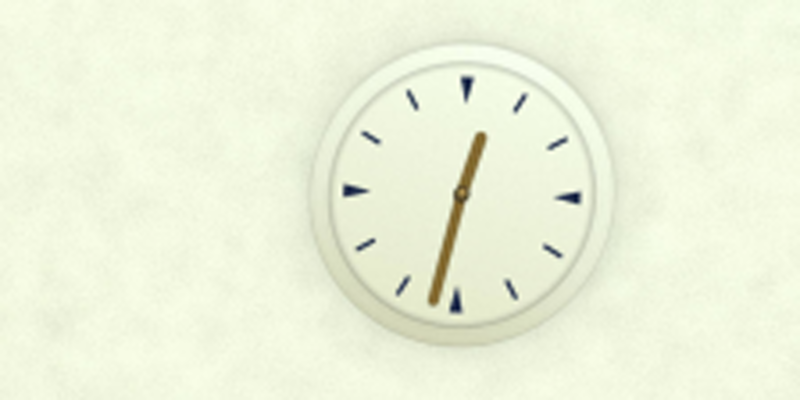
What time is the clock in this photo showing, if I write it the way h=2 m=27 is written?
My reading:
h=12 m=32
